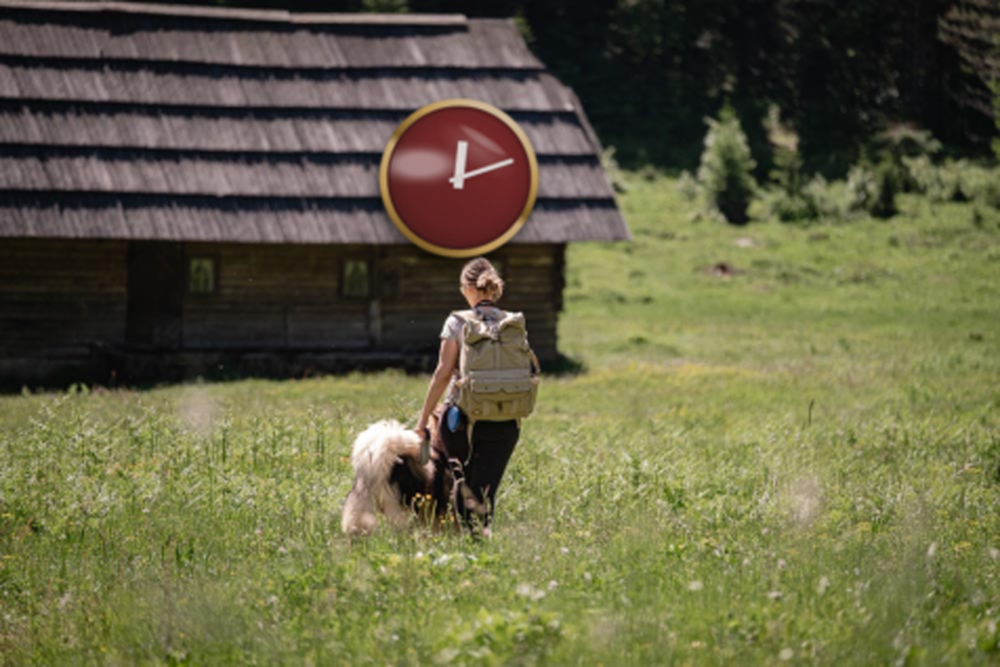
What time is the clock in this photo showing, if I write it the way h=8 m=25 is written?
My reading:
h=12 m=12
